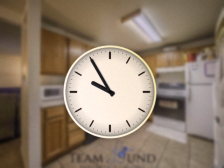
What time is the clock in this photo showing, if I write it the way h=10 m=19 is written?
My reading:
h=9 m=55
